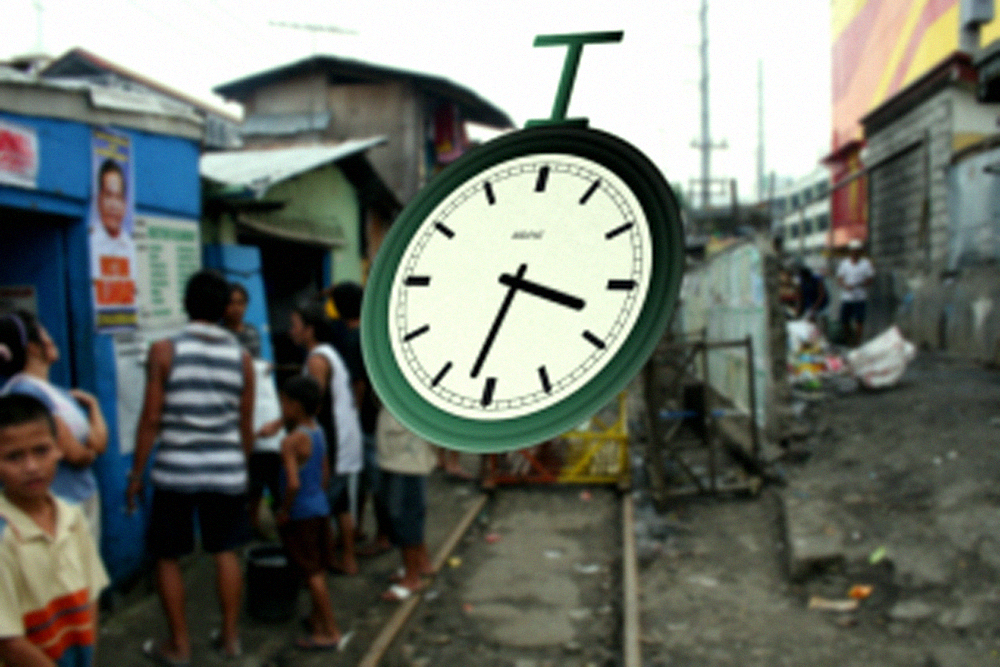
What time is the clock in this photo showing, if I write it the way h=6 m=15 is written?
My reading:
h=3 m=32
